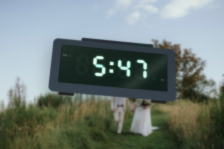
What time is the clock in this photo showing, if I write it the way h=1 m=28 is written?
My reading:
h=5 m=47
